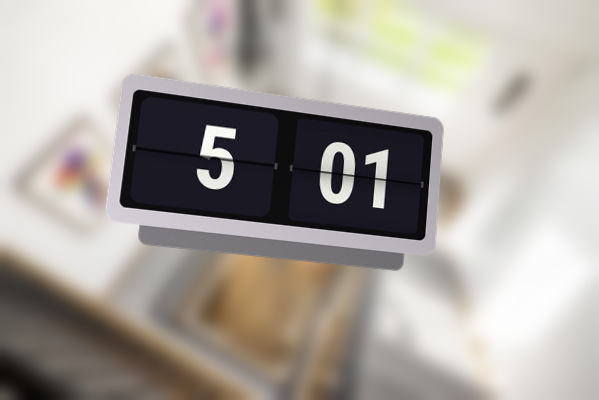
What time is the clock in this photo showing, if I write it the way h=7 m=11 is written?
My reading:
h=5 m=1
